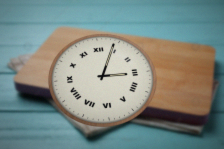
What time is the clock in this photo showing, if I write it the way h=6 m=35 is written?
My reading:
h=3 m=4
